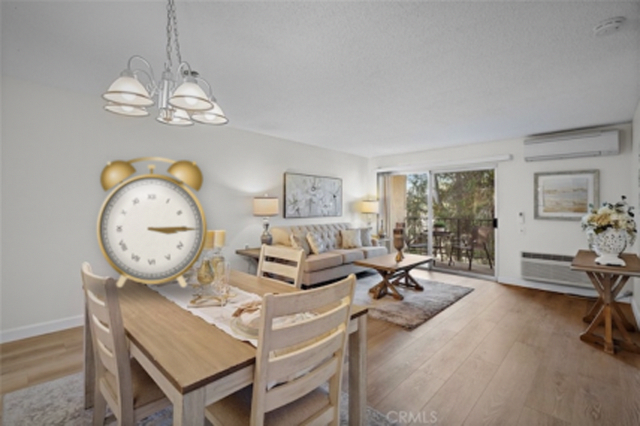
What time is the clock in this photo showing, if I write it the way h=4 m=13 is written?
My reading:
h=3 m=15
